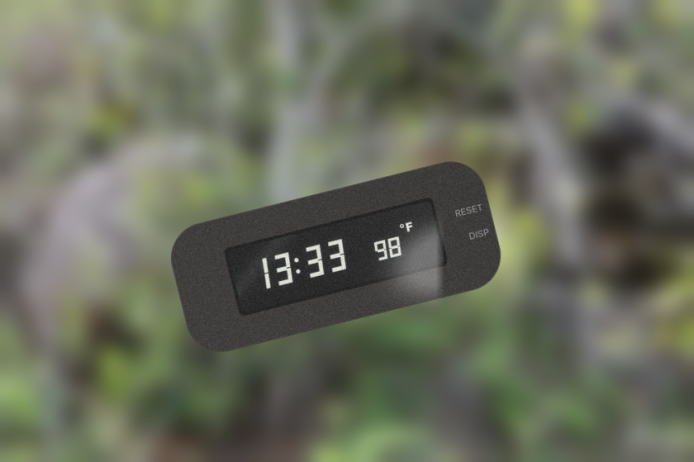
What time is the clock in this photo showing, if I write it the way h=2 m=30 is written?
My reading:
h=13 m=33
